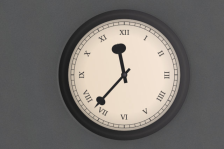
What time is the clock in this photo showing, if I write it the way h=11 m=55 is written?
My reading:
h=11 m=37
